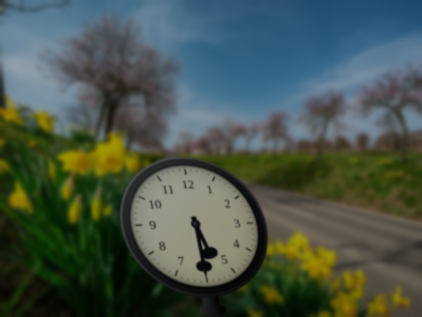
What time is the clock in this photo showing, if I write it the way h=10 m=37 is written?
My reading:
h=5 m=30
